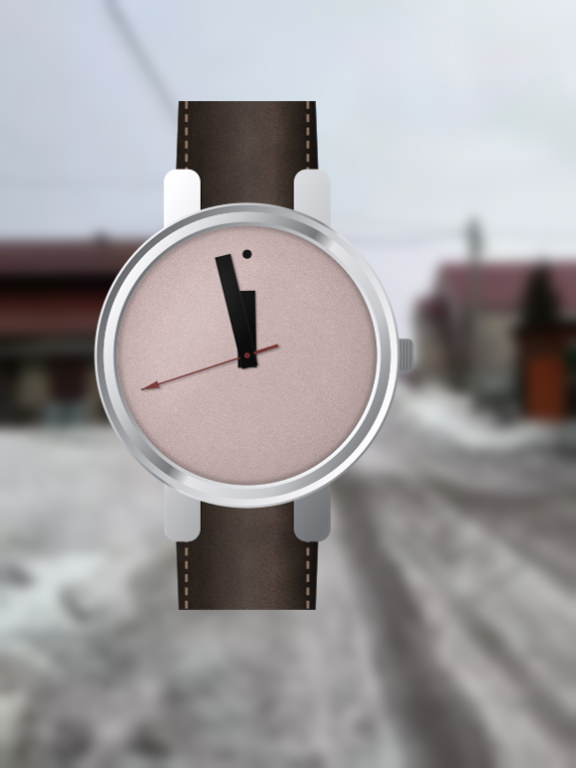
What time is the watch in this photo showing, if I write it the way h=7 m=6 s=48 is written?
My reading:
h=11 m=57 s=42
